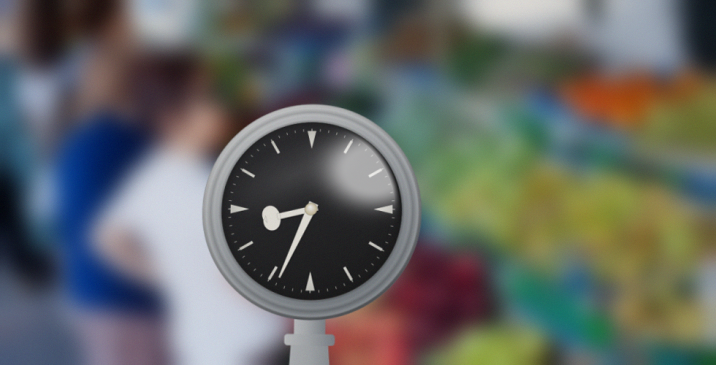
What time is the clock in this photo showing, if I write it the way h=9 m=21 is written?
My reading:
h=8 m=34
